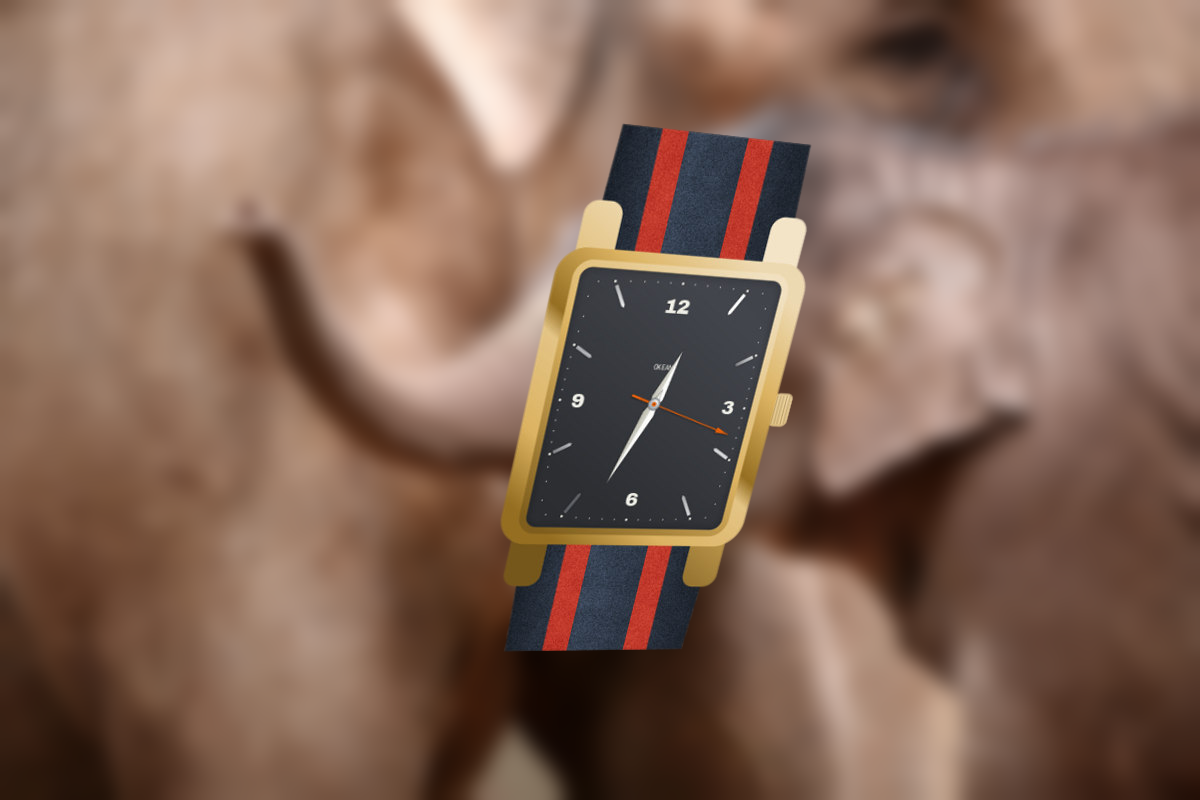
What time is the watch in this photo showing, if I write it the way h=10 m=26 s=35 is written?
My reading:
h=12 m=33 s=18
